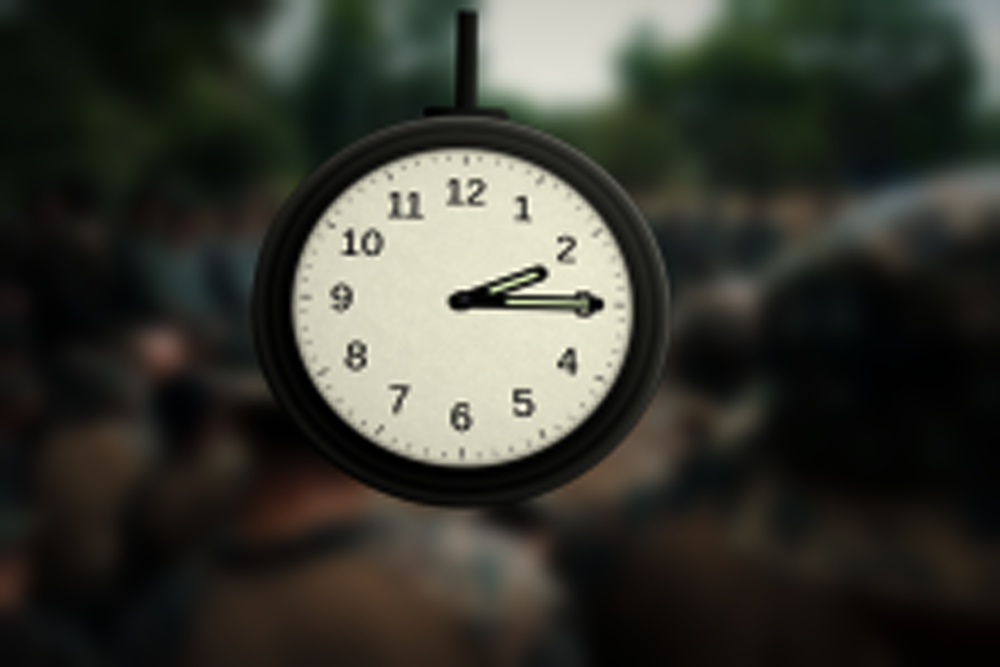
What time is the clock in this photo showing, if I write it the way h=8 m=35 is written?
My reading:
h=2 m=15
